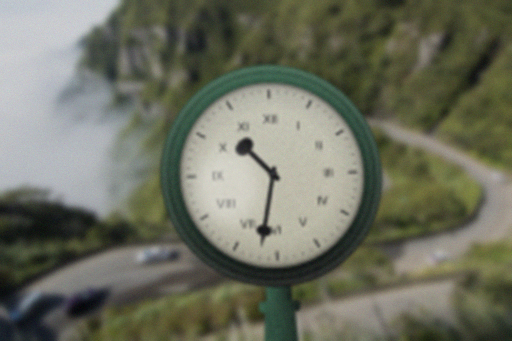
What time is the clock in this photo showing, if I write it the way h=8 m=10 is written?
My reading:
h=10 m=32
